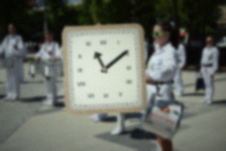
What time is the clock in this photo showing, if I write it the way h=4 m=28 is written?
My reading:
h=11 m=9
